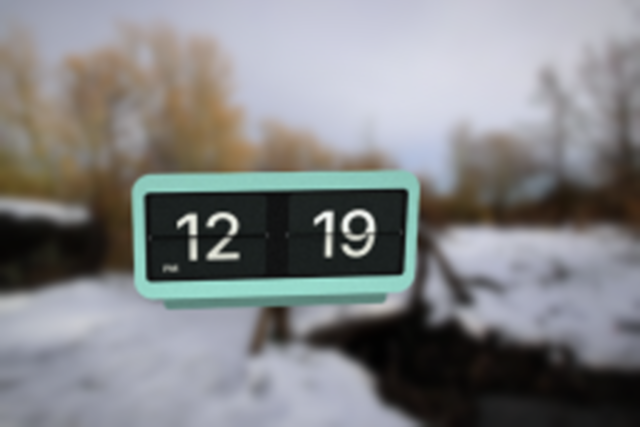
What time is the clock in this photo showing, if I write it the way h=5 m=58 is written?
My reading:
h=12 m=19
